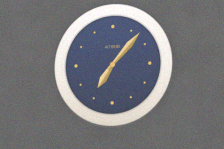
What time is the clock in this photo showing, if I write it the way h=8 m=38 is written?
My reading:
h=7 m=7
